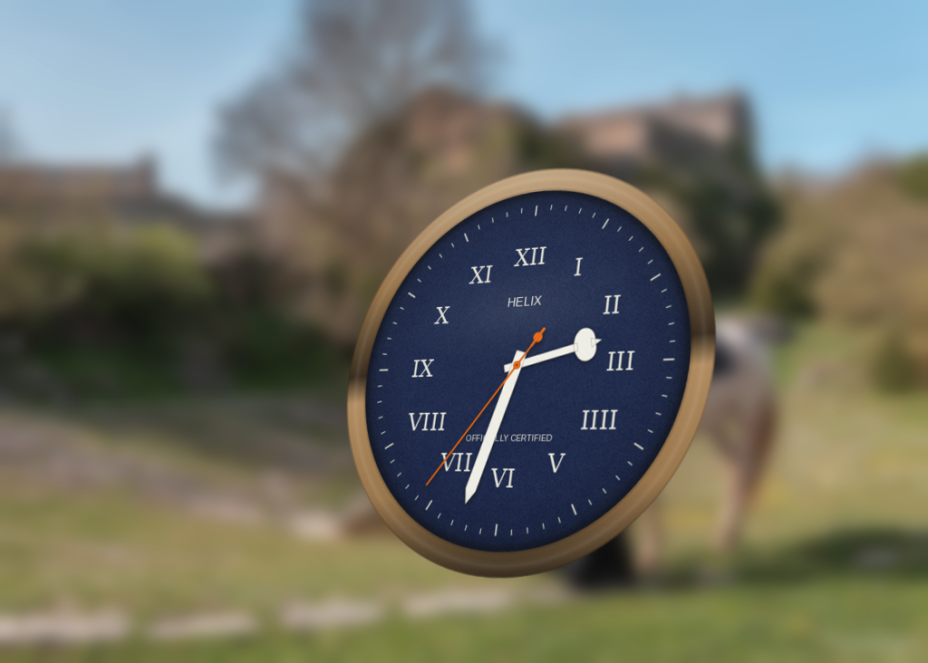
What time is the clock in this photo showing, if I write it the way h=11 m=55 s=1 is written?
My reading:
h=2 m=32 s=36
